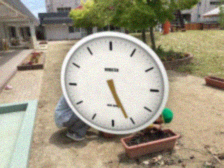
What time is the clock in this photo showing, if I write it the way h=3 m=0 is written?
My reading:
h=5 m=26
